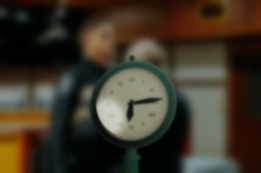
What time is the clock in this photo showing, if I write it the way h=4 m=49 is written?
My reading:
h=6 m=14
